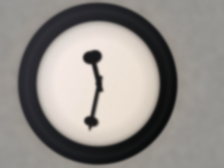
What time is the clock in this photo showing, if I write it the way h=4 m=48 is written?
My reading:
h=11 m=32
